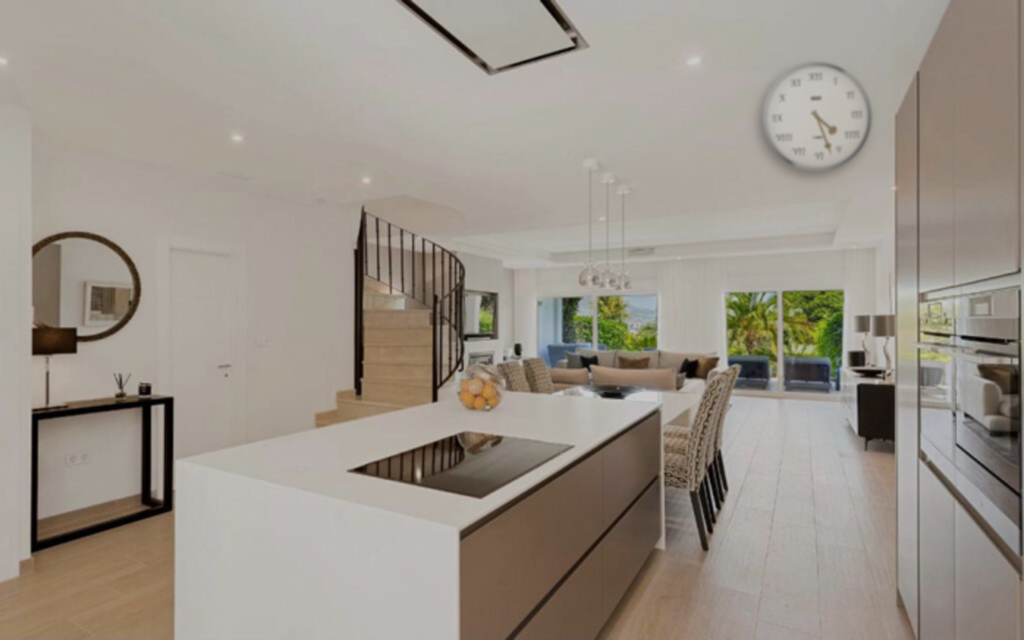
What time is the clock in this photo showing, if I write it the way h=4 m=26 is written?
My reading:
h=4 m=27
